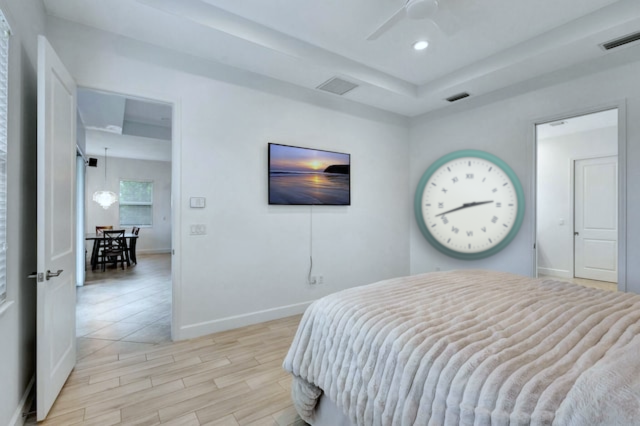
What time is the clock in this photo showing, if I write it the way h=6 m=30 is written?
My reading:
h=2 m=42
